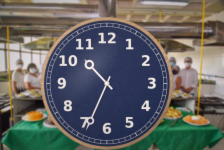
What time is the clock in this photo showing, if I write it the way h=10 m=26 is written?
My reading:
h=10 m=34
